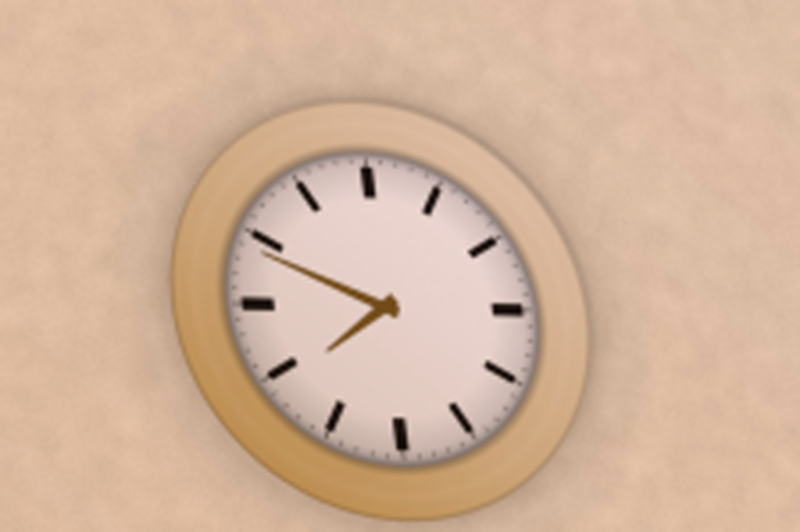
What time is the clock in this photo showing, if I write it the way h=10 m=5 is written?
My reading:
h=7 m=49
